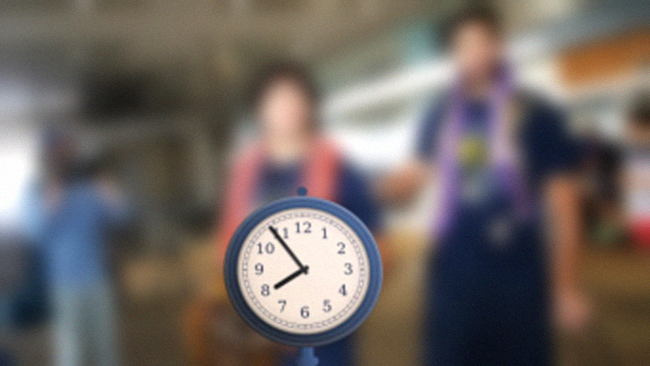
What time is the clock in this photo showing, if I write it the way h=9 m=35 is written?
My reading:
h=7 m=54
